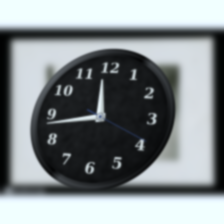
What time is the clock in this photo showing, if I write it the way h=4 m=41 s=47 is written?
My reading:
h=11 m=43 s=19
